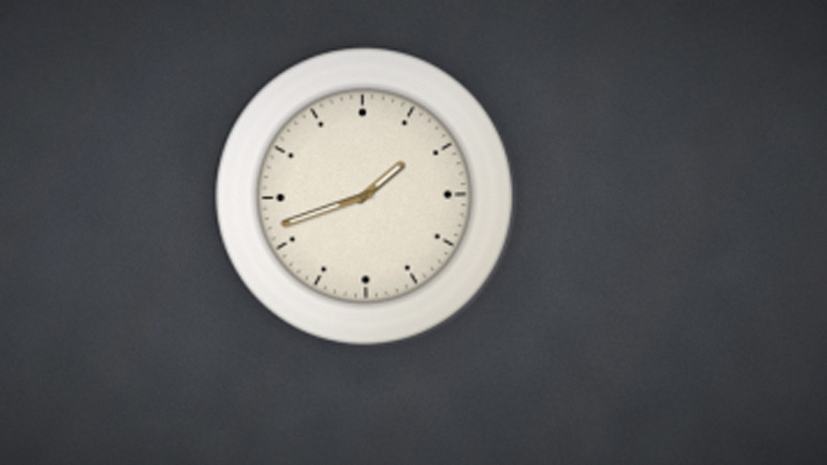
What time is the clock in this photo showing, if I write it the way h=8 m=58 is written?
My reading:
h=1 m=42
